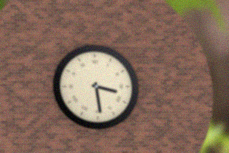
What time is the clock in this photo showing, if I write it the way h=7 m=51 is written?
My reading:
h=3 m=29
